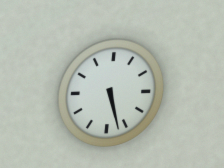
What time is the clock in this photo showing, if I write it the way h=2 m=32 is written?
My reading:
h=5 m=27
